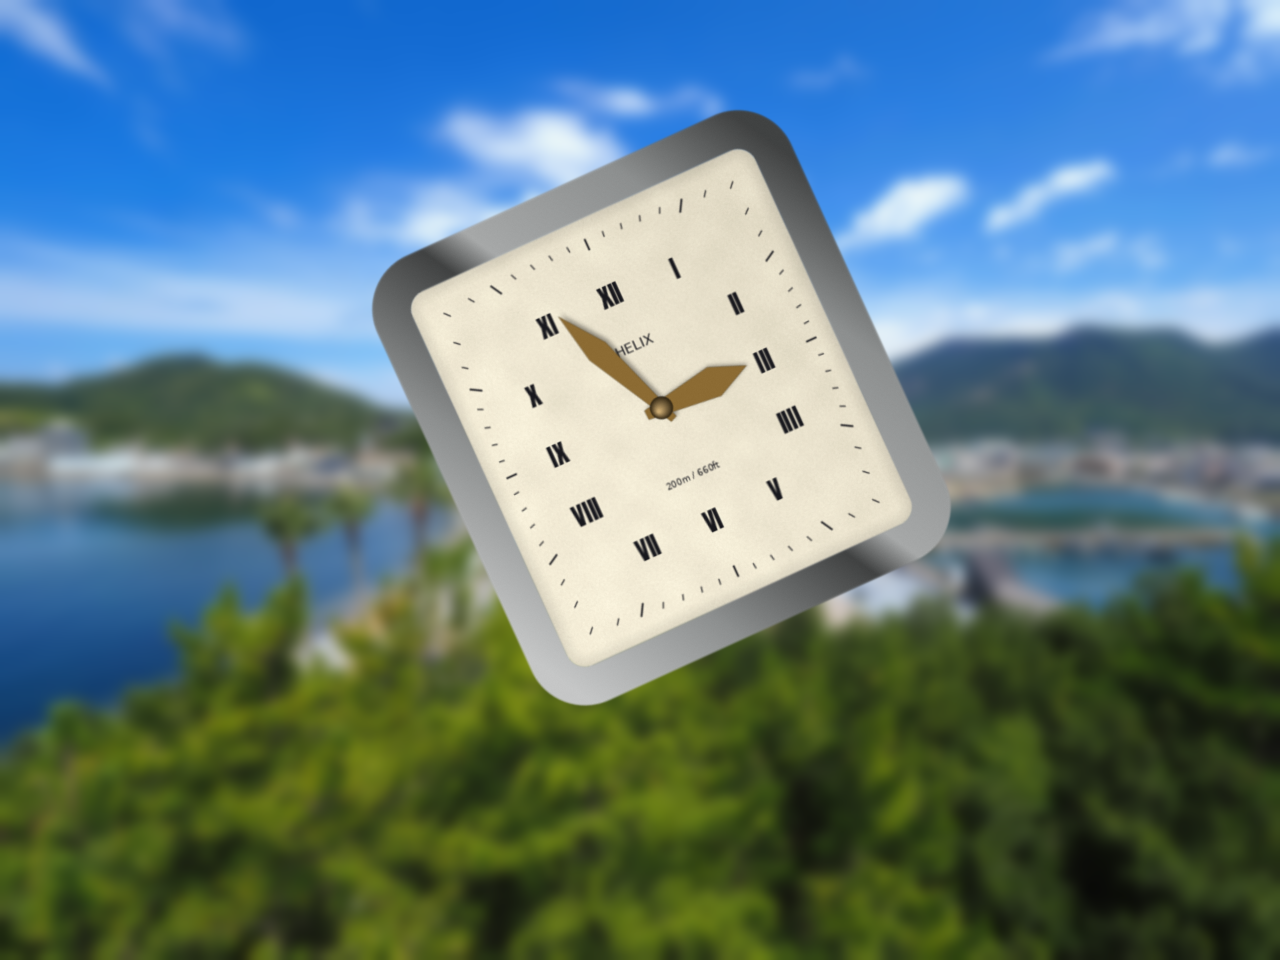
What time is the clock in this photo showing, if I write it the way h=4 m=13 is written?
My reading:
h=2 m=56
